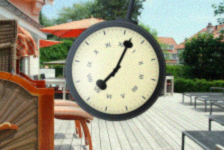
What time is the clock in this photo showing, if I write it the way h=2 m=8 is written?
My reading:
h=7 m=2
